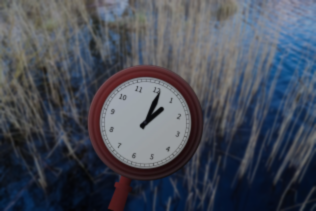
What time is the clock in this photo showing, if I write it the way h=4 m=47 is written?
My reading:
h=1 m=1
